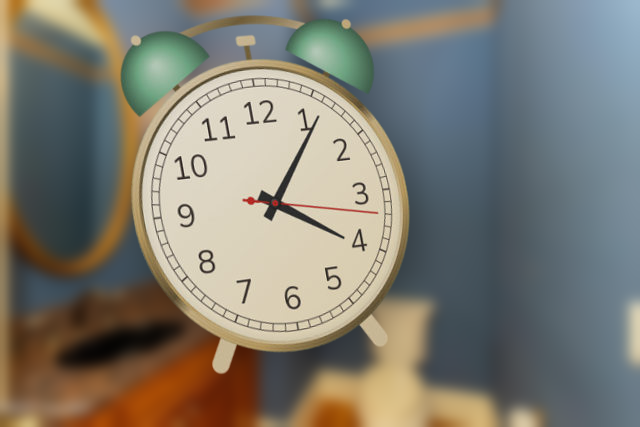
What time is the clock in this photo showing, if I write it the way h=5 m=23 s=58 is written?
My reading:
h=4 m=6 s=17
